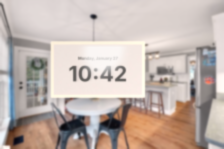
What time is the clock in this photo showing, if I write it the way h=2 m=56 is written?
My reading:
h=10 m=42
